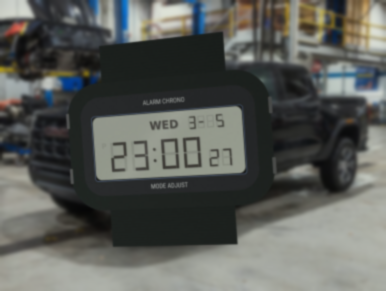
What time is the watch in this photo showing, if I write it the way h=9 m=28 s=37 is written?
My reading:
h=23 m=0 s=27
